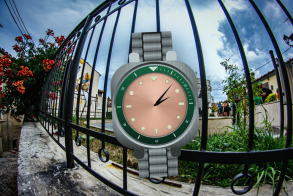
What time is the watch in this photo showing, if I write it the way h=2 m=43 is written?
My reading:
h=2 m=7
